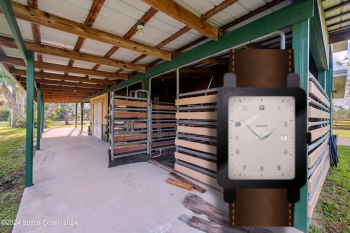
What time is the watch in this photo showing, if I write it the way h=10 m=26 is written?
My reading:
h=1 m=52
